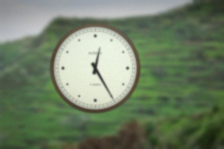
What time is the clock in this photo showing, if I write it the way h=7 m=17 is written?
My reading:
h=12 m=25
